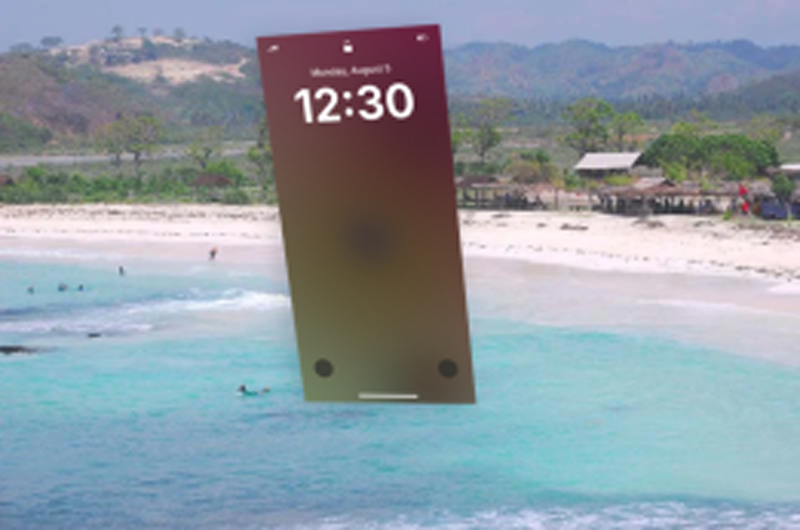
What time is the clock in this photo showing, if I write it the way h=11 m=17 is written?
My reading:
h=12 m=30
